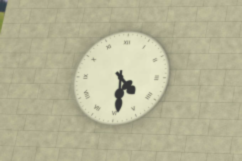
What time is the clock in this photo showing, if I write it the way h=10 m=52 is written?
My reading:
h=4 m=29
